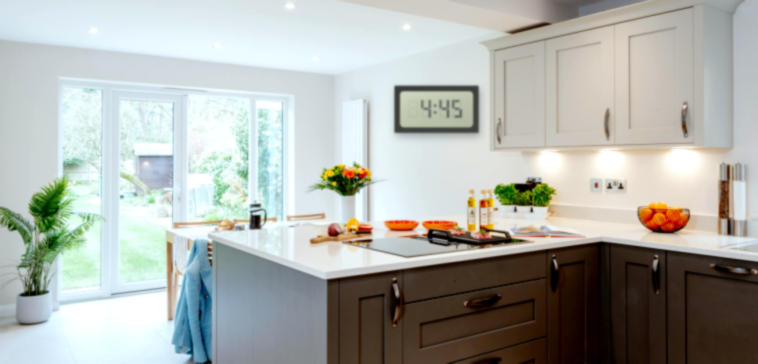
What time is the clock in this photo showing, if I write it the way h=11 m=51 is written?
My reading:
h=4 m=45
